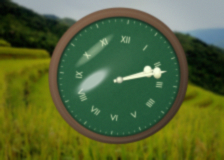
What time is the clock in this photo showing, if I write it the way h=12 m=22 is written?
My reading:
h=2 m=12
